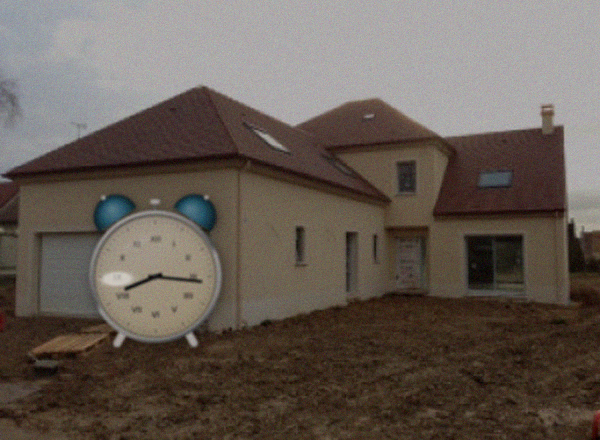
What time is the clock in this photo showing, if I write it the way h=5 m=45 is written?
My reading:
h=8 m=16
